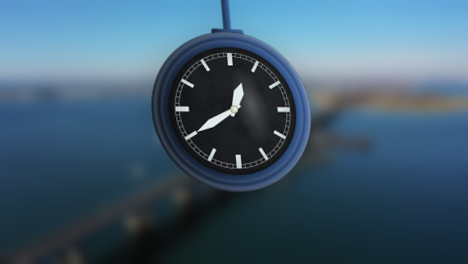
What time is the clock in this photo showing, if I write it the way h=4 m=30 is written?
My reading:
h=12 m=40
